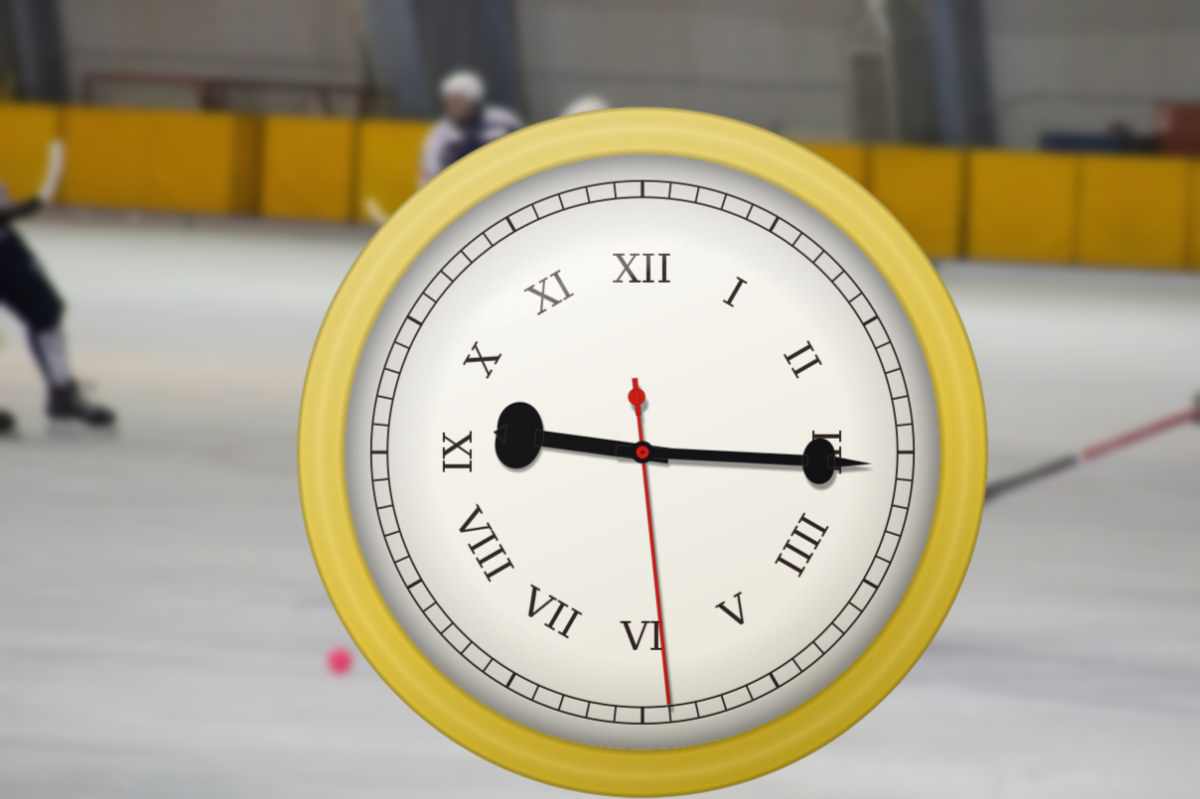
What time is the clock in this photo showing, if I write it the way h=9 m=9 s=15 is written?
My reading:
h=9 m=15 s=29
